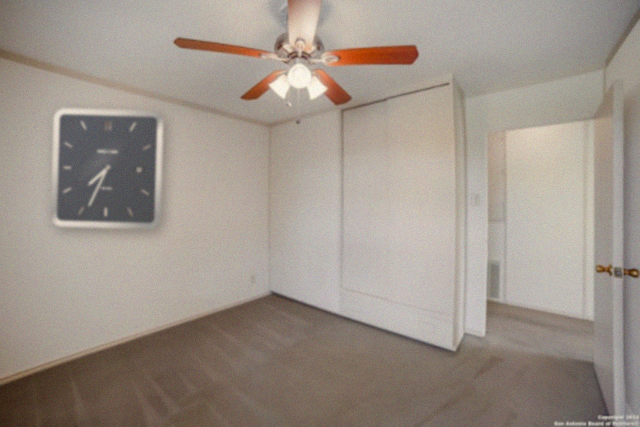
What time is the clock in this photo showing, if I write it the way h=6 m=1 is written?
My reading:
h=7 m=34
